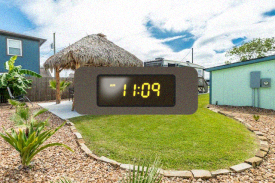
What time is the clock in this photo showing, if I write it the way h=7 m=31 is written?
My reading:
h=11 m=9
